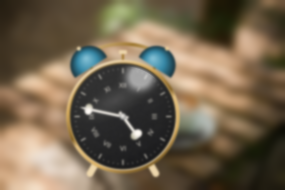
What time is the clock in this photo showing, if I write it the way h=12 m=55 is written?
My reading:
h=4 m=47
